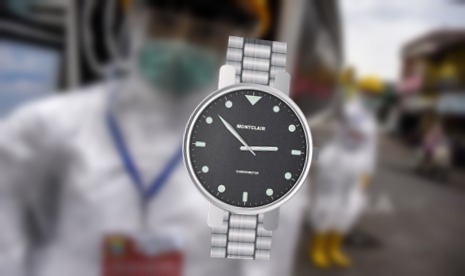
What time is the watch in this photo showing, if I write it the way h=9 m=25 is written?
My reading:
h=2 m=52
